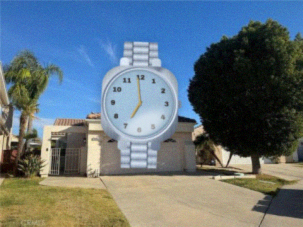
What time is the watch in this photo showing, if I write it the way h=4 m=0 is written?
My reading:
h=6 m=59
